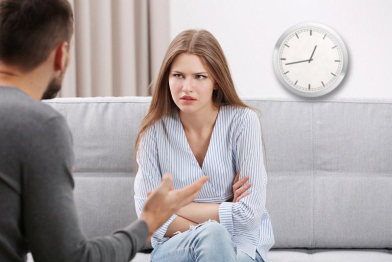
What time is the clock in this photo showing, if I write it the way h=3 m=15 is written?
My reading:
h=12 m=43
